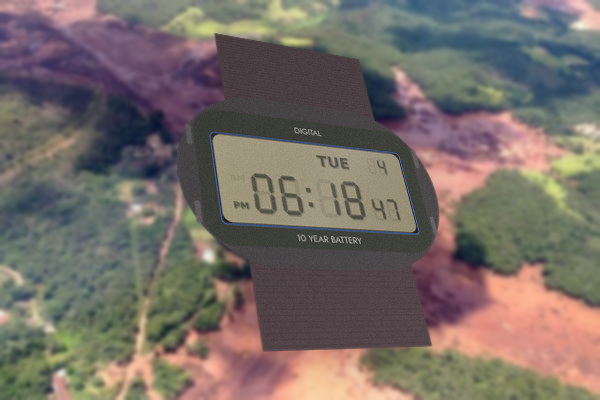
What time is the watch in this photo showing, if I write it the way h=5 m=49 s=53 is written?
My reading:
h=6 m=18 s=47
